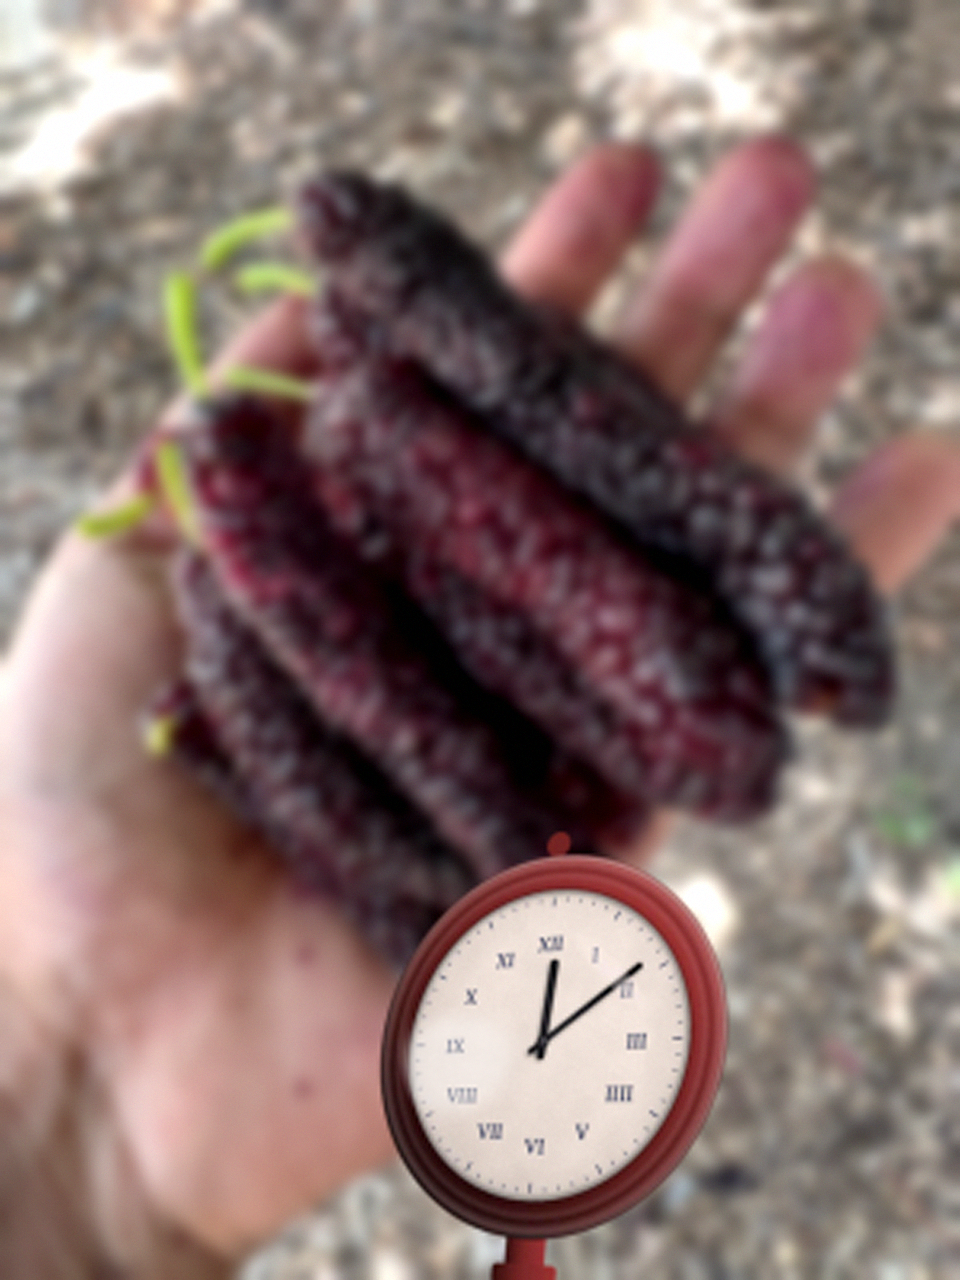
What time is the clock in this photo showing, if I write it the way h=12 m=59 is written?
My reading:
h=12 m=9
